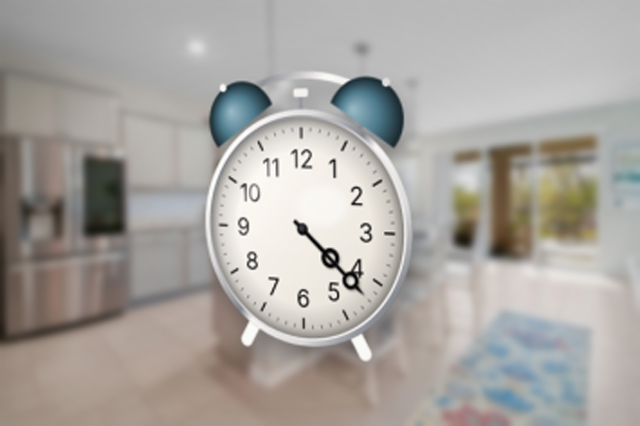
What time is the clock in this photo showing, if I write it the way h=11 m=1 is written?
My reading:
h=4 m=22
